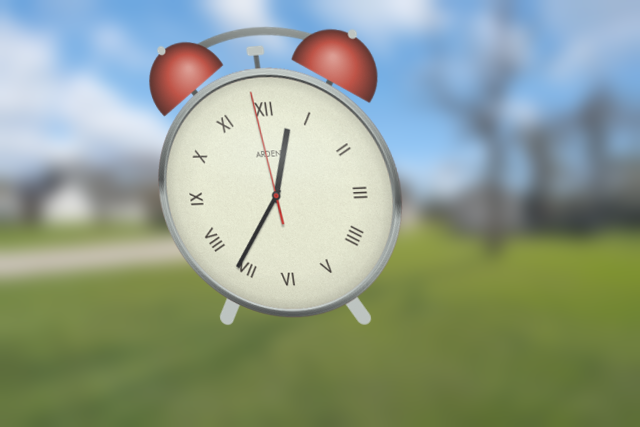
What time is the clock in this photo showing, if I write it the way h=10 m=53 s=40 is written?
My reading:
h=12 m=35 s=59
